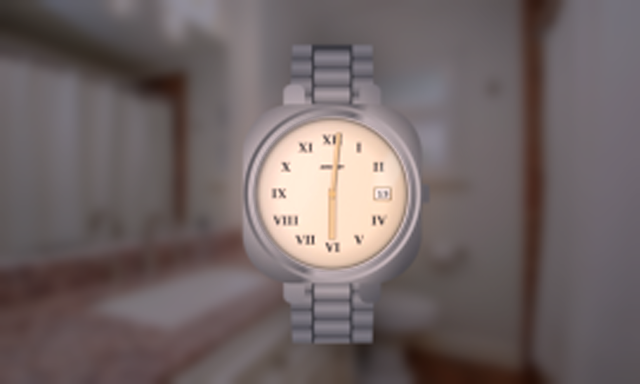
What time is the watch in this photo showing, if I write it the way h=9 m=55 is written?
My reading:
h=6 m=1
